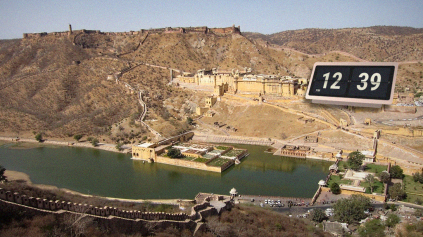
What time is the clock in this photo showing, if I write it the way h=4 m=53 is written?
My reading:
h=12 m=39
